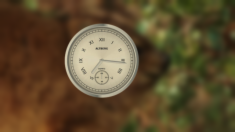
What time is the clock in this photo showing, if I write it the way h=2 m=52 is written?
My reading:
h=7 m=16
